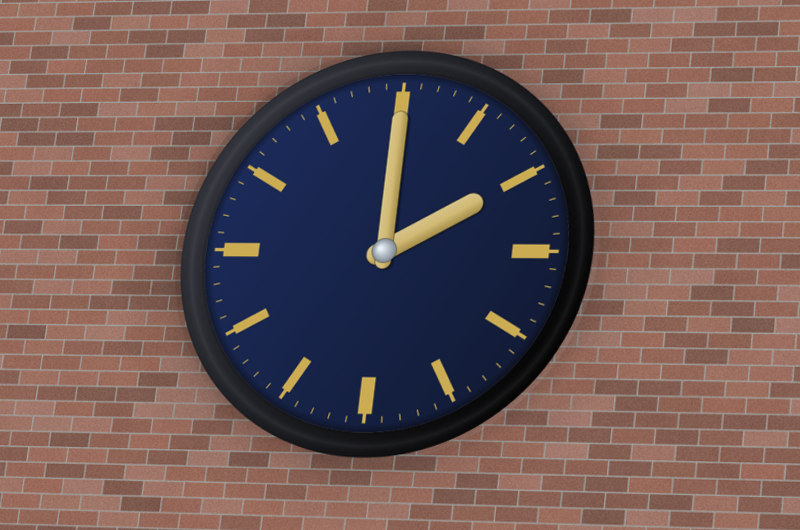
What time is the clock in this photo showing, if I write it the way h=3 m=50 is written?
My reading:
h=2 m=0
